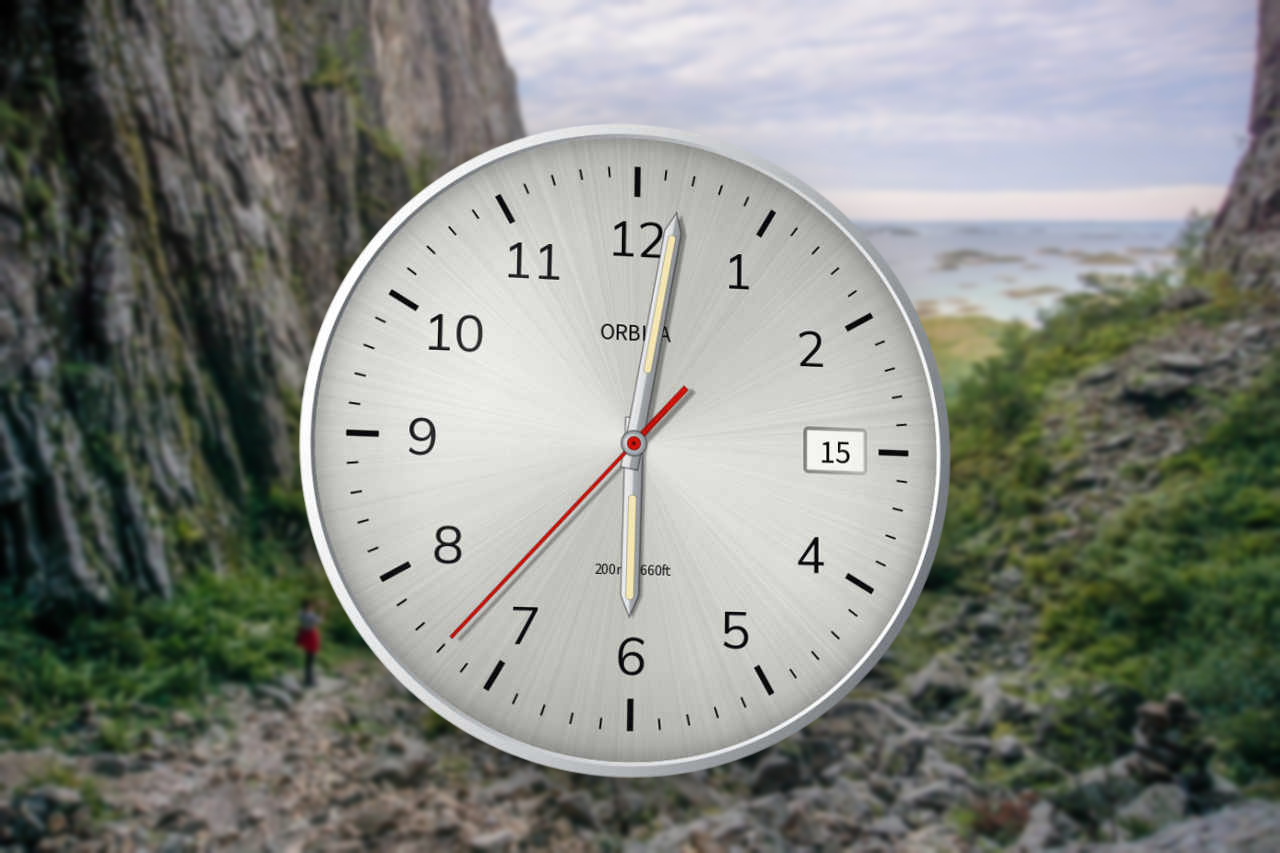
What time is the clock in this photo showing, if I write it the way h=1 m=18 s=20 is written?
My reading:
h=6 m=1 s=37
